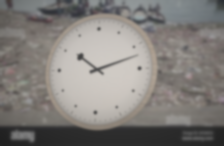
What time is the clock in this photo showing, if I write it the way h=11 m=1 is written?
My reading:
h=10 m=12
